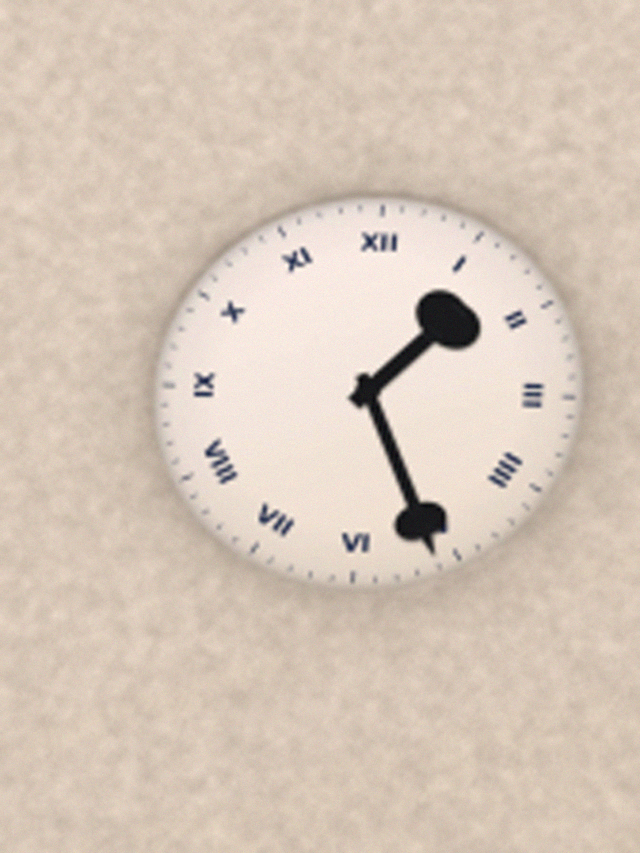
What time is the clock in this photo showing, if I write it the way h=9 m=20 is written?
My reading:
h=1 m=26
